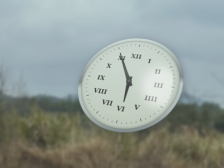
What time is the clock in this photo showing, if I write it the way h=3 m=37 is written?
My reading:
h=5 m=55
